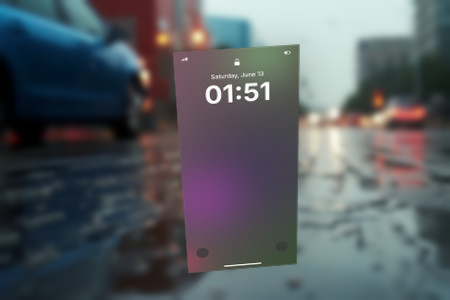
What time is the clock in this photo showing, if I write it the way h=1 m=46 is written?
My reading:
h=1 m=51
